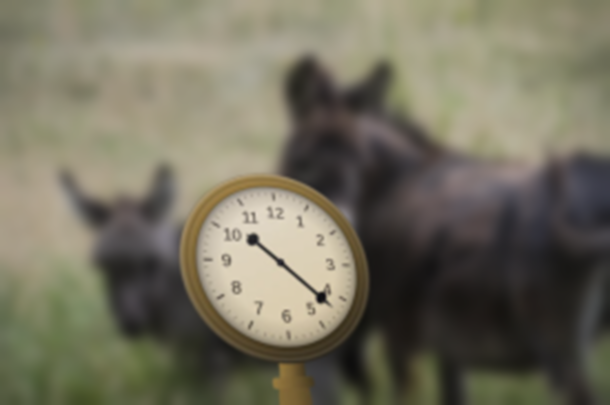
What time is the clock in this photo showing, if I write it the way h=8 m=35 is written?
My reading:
h=10 m=22
